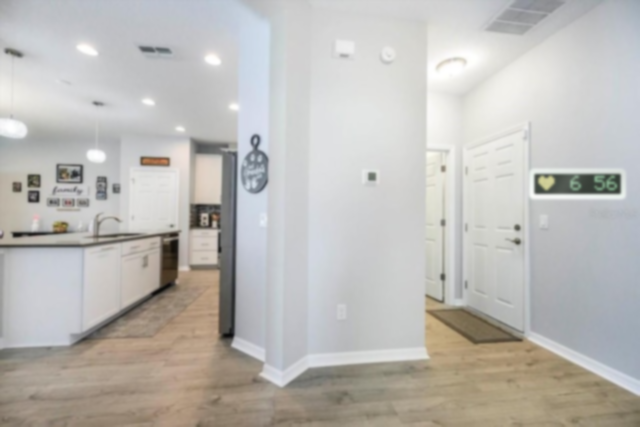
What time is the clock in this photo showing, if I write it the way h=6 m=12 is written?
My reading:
h=6 m=56
